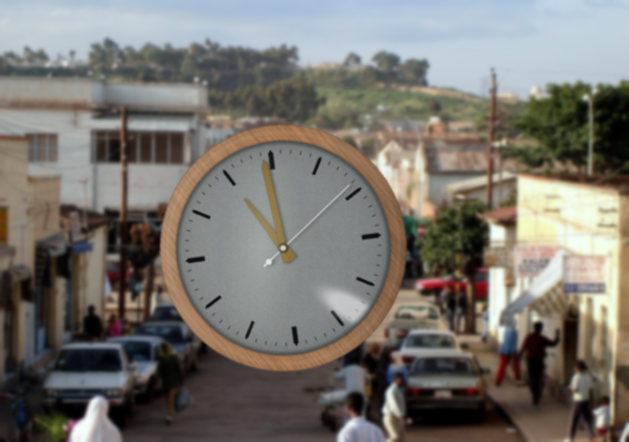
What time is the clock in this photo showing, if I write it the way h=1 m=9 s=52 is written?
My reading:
h=10 m=59 s=9
